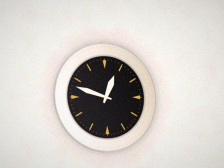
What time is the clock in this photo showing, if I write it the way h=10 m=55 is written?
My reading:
h=12 m=48
